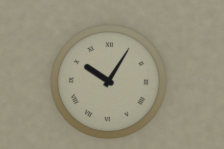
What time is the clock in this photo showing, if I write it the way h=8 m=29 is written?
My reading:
h=10 m=5
